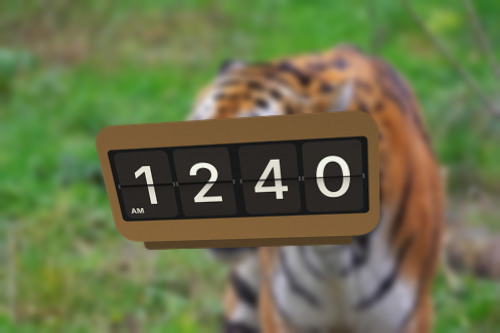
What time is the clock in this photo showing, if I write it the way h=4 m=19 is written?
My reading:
h=12 m=40
